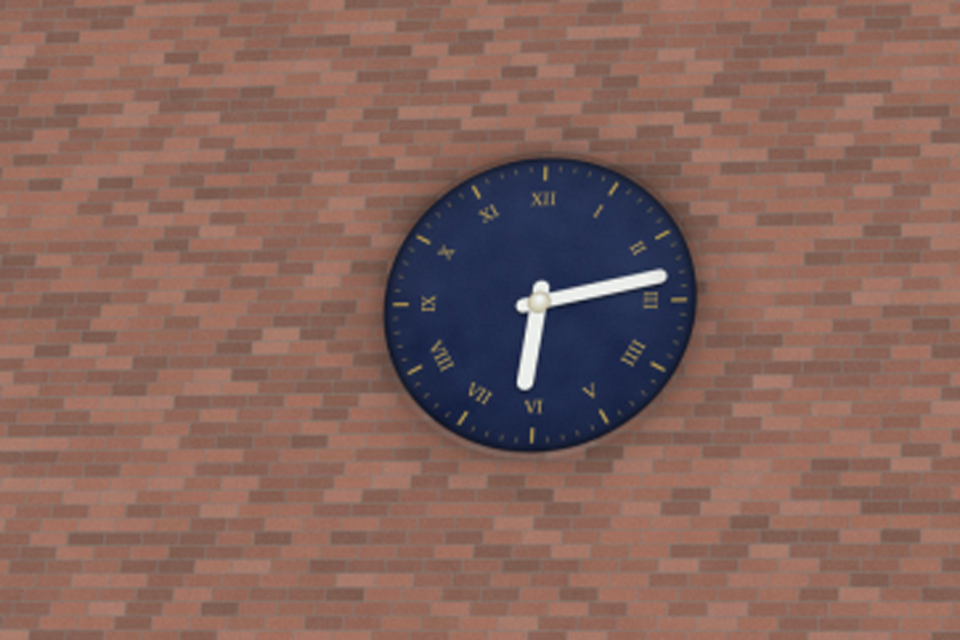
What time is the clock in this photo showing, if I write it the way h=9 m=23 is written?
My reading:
h=6 m=13
